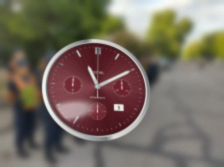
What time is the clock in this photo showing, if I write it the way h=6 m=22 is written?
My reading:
h=11 m=10
